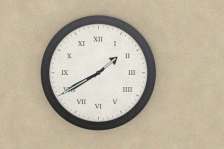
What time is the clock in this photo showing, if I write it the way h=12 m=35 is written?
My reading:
h=1 m=40
